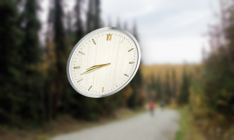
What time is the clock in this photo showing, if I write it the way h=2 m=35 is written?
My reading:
h=8 m=42
